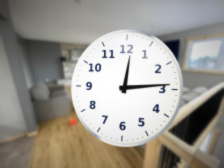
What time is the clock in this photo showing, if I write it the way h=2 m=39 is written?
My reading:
h=12 m=14
